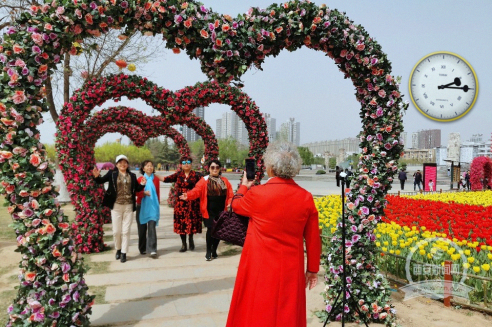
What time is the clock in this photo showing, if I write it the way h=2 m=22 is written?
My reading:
h=2 m=15
